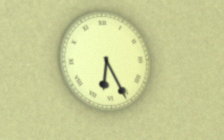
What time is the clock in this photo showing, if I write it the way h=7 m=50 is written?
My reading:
h=6 m=26
